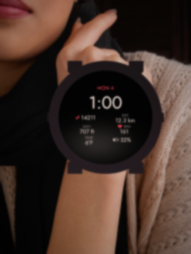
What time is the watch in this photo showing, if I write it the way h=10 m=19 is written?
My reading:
h=1 m=0
